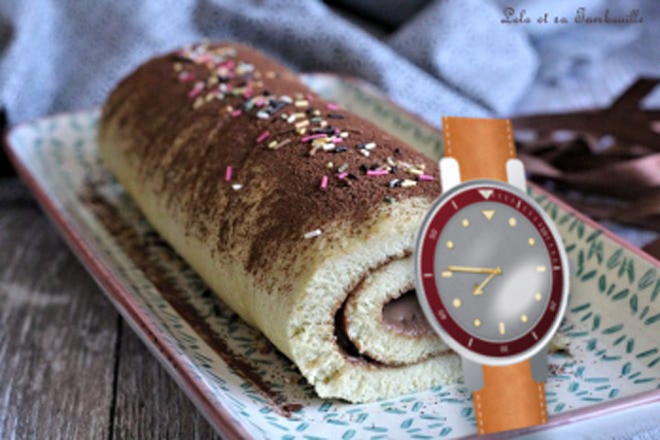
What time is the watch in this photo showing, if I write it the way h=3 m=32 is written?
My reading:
h=7 m=46
